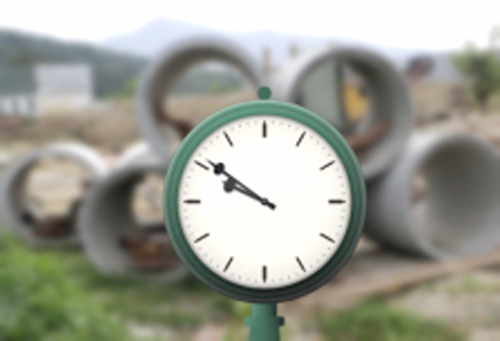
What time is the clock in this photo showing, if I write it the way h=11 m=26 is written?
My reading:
h=9 m=51
